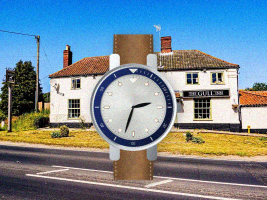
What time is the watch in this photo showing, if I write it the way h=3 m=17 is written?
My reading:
h=2 m=33
